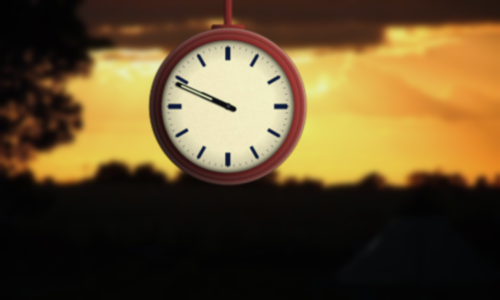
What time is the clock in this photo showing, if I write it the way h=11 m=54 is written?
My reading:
h=9 m=49
